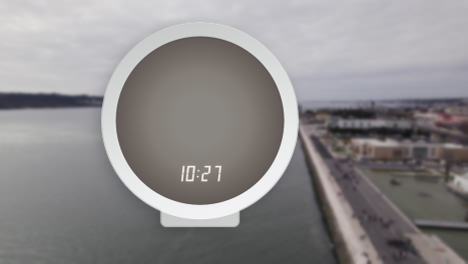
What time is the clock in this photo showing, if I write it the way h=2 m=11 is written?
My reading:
h=10 m=27
